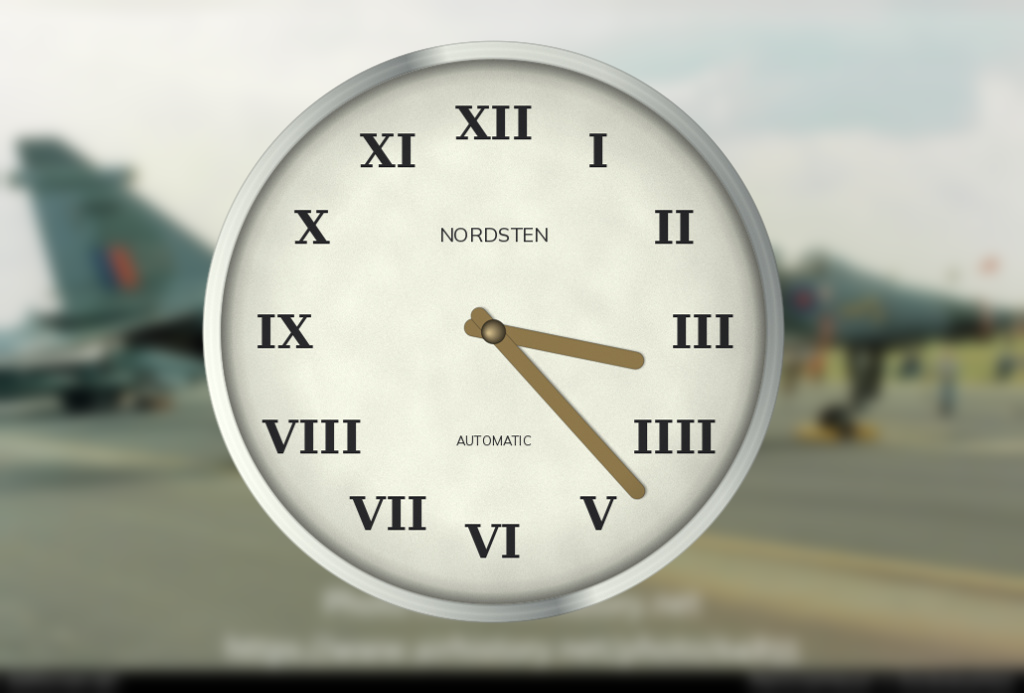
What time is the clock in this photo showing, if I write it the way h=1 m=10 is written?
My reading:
h=3 m=23
